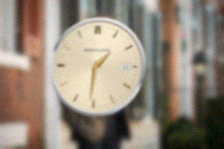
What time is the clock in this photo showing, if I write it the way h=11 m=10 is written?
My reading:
h=1 m=31
